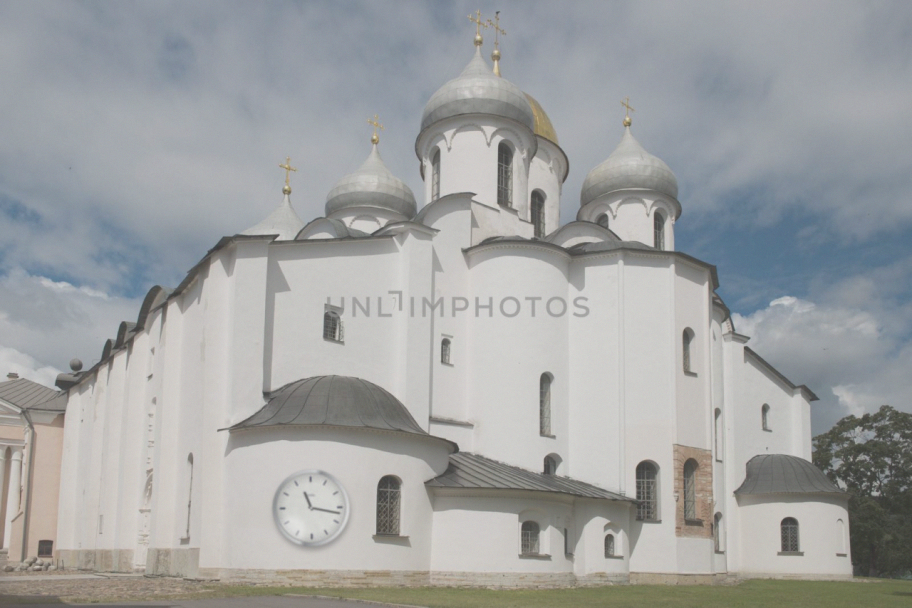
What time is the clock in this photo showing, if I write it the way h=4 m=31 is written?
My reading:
h=11 m=17
